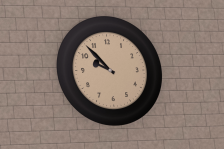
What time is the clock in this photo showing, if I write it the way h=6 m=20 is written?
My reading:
h=9 m=53
